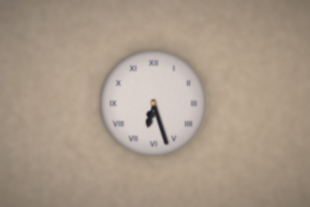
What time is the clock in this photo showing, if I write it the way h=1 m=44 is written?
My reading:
h=6 m=27
